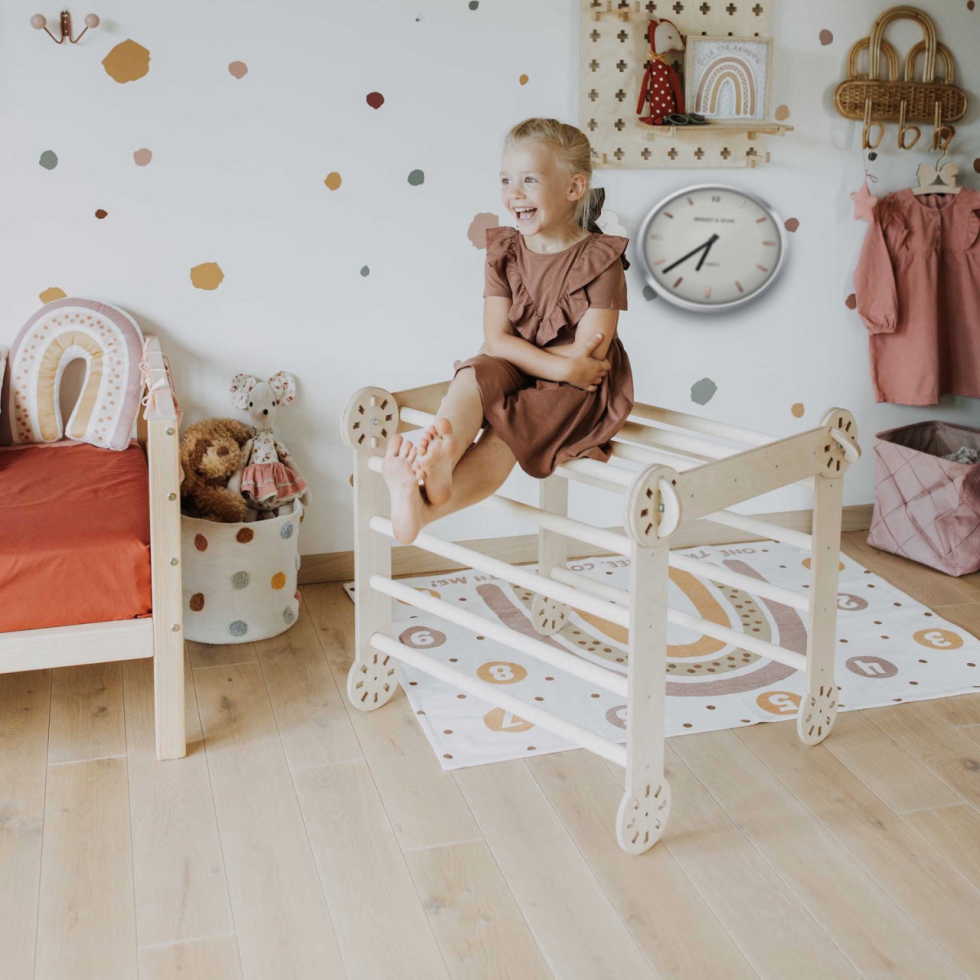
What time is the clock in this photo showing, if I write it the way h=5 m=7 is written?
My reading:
h=6 m=38
